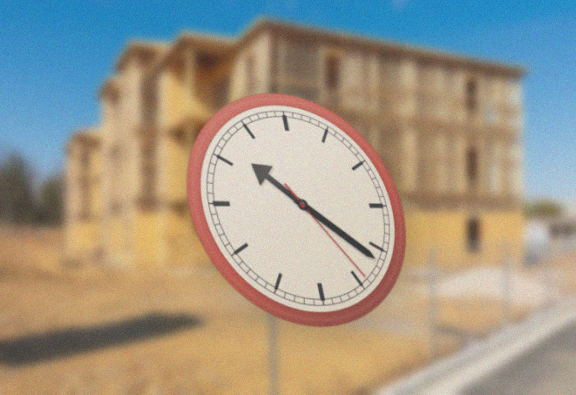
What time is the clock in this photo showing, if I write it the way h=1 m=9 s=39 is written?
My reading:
h=10 m=21 s=24
